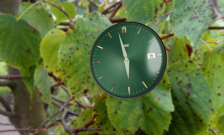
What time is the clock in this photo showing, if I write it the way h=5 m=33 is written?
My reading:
h=5 m=58
